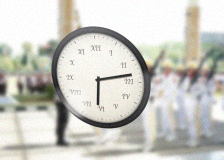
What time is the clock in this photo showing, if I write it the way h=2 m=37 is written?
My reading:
h=6 m=13
